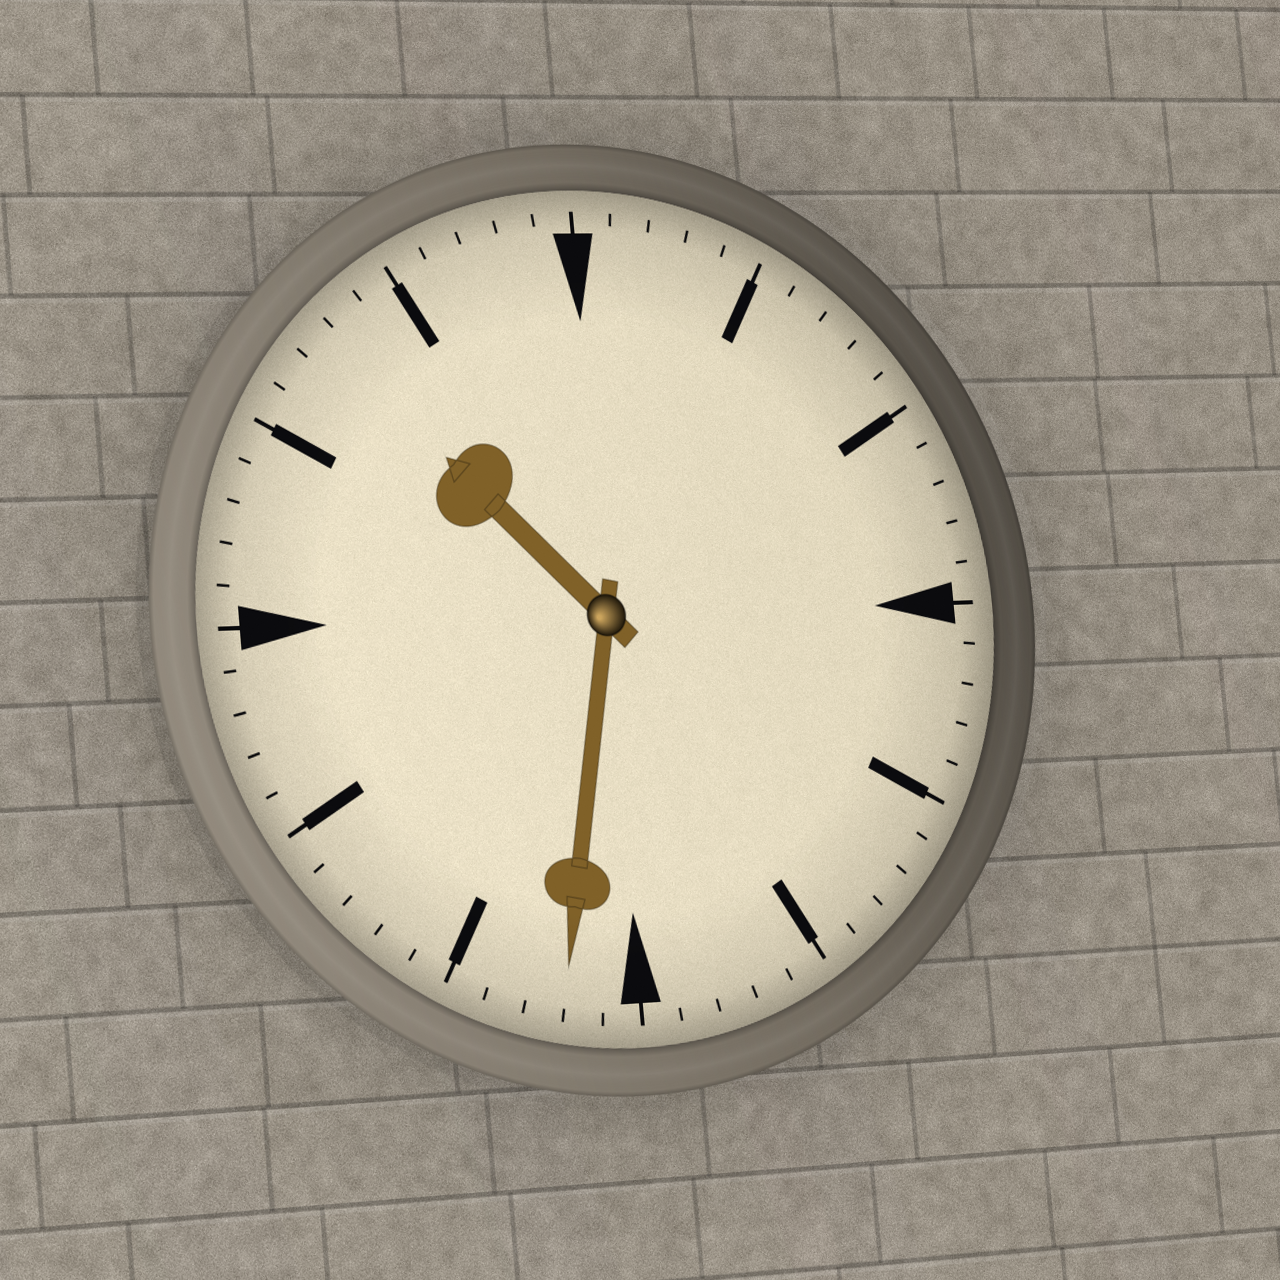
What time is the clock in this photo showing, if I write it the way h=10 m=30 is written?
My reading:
h=10 m=32
